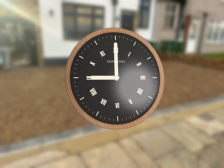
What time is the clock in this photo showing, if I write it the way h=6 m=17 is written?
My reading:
h=9 m=0
